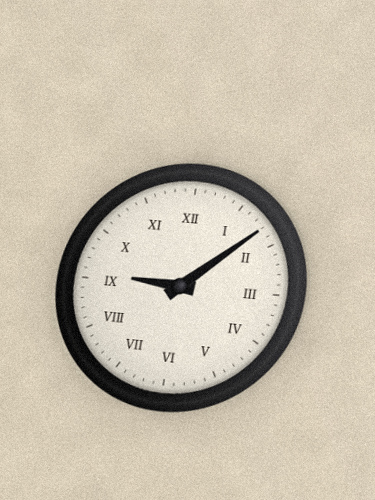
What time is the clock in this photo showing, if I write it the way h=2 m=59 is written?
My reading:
h=9 m=8
